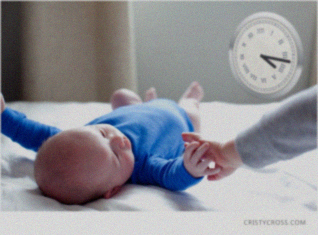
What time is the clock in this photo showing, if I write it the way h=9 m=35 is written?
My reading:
h=4 m=17
